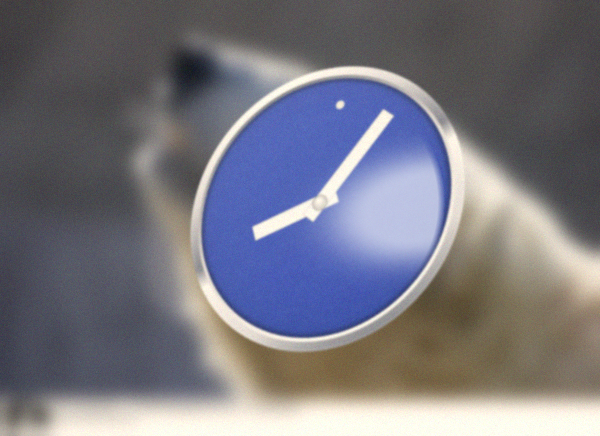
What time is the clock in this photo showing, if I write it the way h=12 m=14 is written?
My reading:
h=8 m=5
